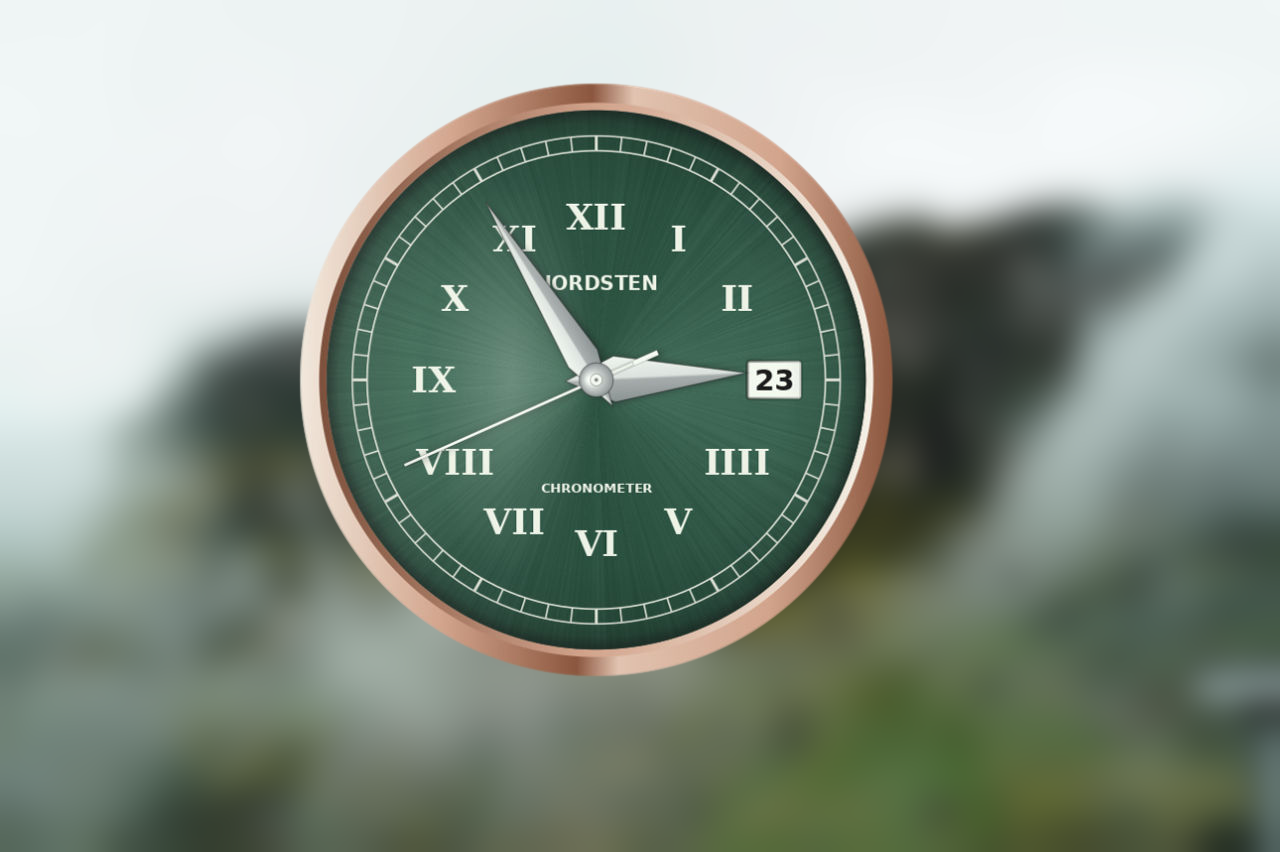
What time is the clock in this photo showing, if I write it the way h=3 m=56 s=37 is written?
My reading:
h=2 m=54 s=41
